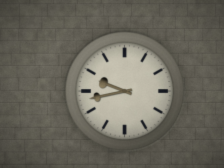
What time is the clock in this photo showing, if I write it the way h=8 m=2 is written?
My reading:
h=9 m=43
